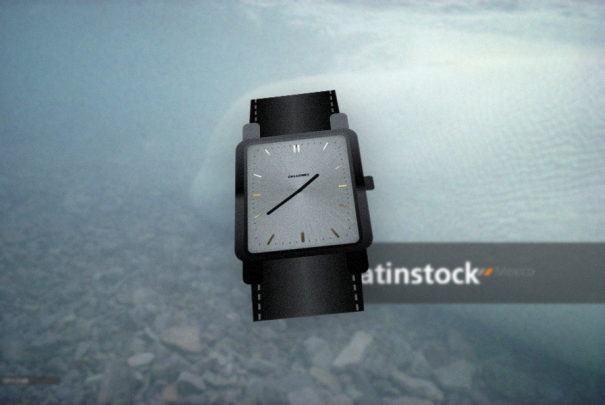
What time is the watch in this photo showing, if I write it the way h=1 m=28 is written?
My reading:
h=1 m=39
